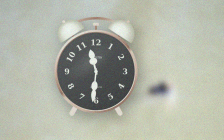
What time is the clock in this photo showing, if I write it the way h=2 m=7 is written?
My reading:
h=11 m=31
